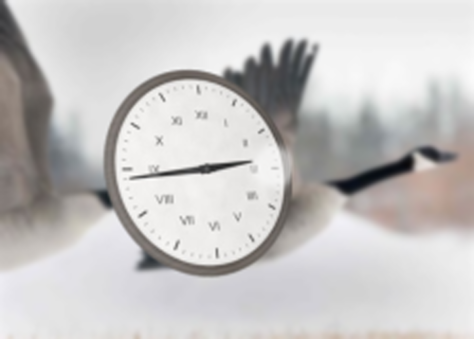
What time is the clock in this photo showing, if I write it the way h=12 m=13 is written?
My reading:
h=2 m=44
